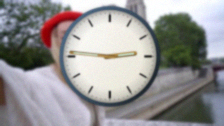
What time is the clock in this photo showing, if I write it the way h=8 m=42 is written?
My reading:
h=2 m=46
